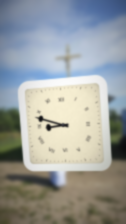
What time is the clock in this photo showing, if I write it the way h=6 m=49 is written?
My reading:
h=8 m=48
